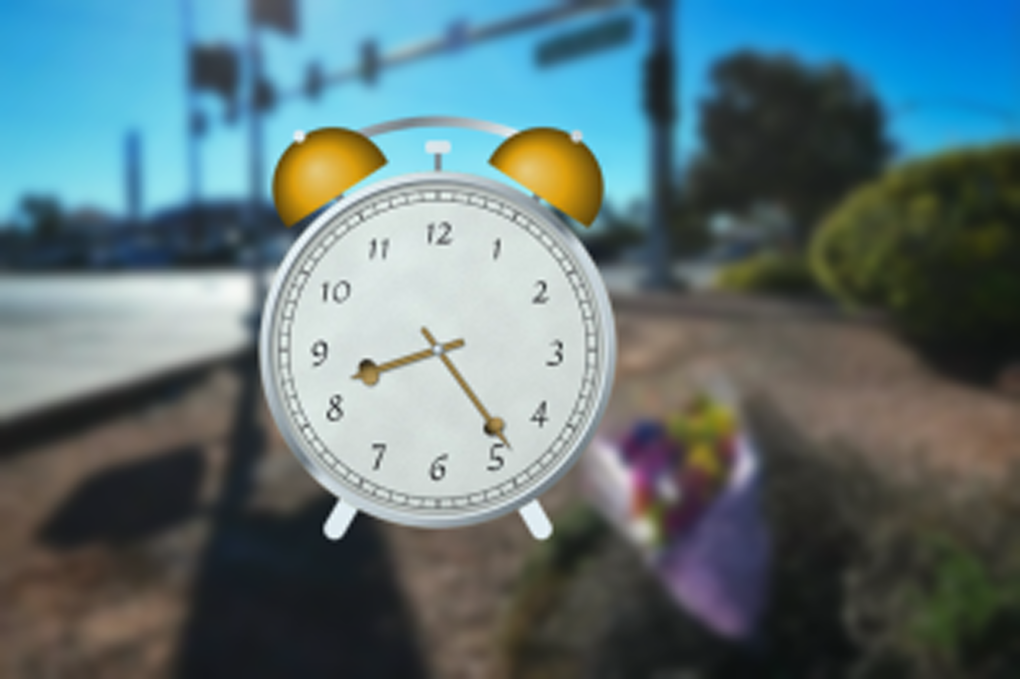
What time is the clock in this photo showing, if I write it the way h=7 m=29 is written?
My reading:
h=8 m=24
